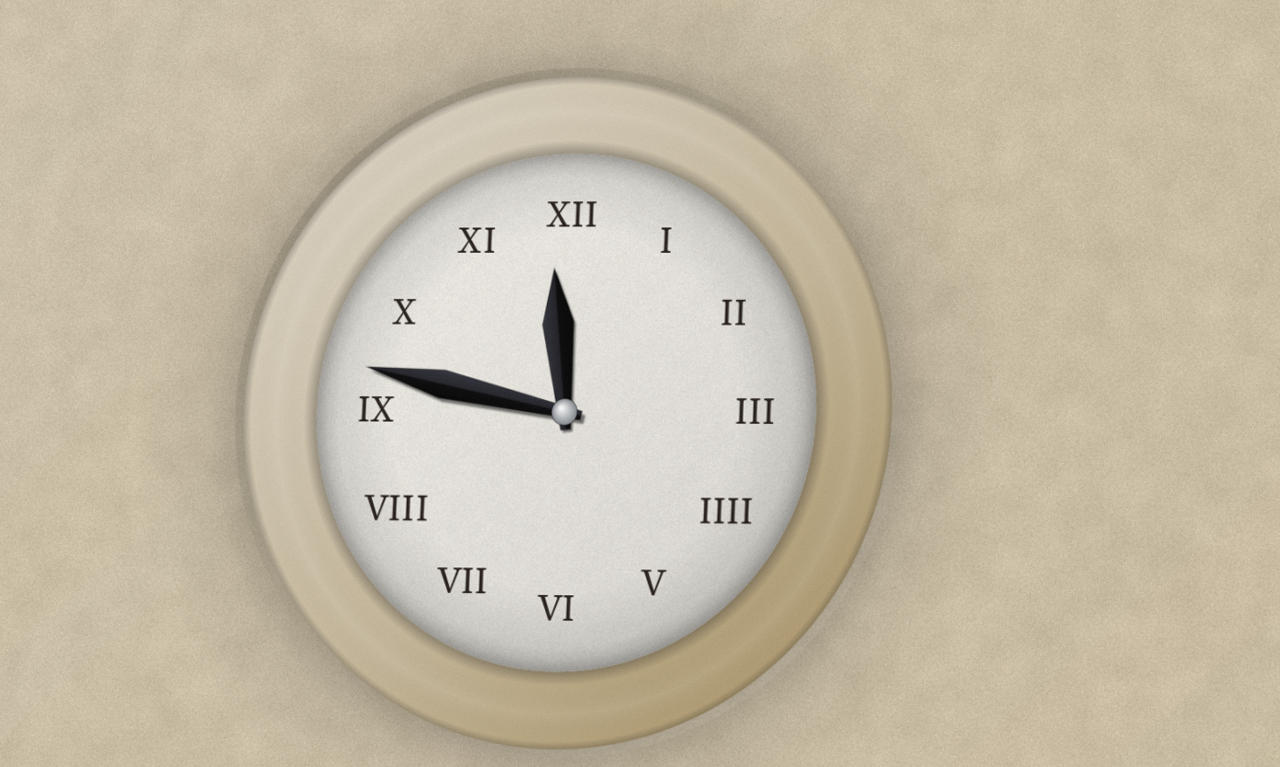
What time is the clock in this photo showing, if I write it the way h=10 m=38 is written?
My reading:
h=11 m=47
